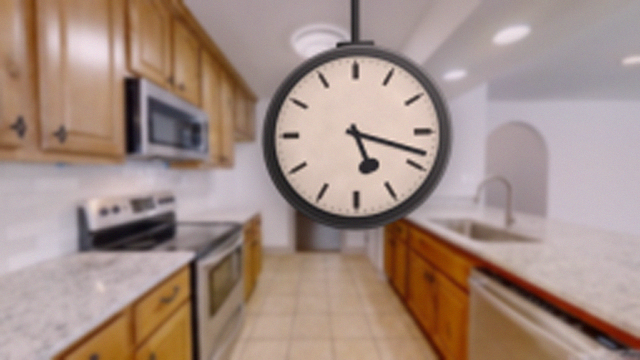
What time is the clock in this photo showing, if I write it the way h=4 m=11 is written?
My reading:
h=5 m=18
